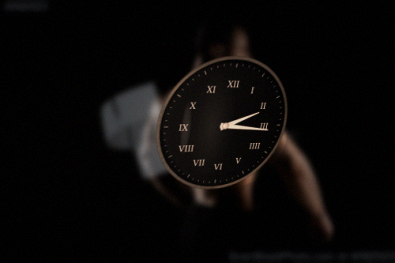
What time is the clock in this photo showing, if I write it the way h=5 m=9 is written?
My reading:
h=2 m=16
